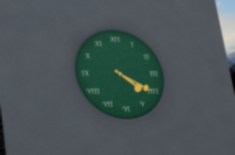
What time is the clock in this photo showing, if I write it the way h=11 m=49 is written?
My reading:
h=4 m=20
